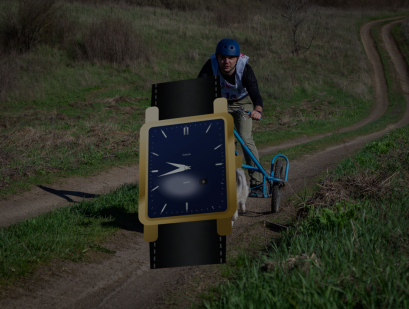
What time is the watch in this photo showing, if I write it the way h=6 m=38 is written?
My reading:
h=9 m=43
